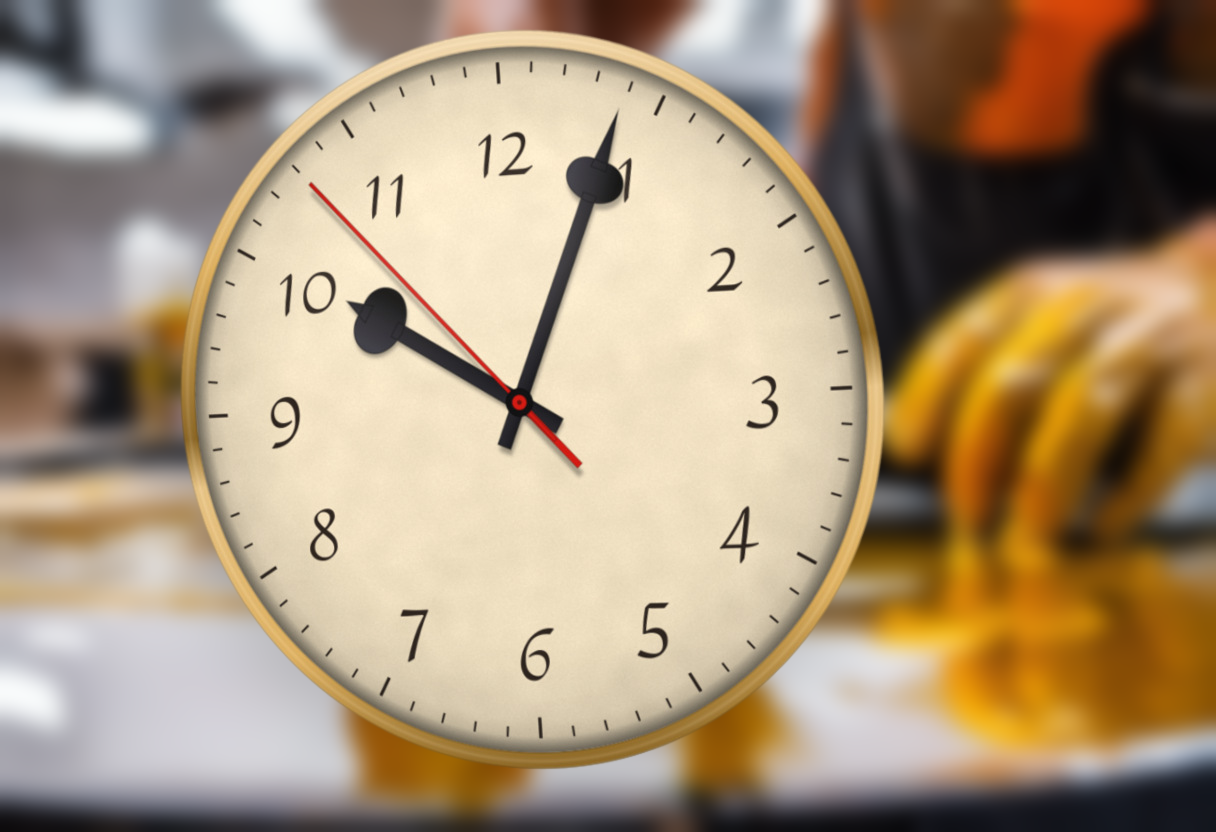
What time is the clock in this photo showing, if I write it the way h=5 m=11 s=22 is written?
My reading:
h=10 m=3 s=53
